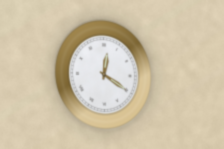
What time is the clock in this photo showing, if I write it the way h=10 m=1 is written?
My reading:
h=12 m=20
